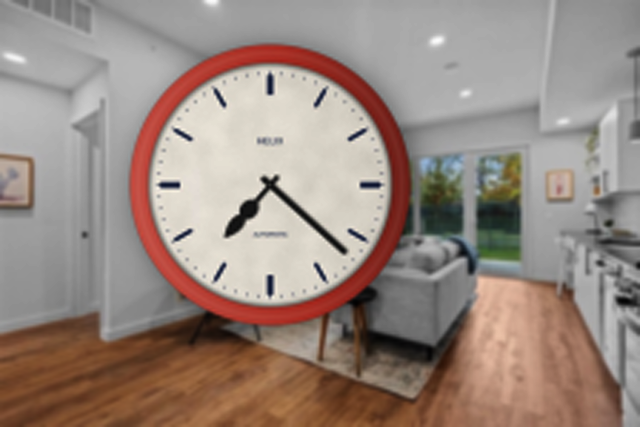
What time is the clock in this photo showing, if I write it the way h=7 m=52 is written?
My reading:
h=7 m=22
